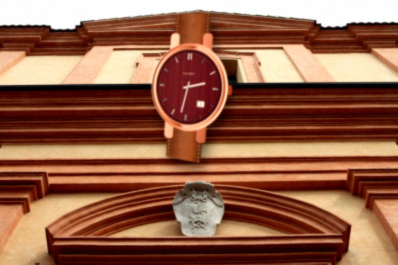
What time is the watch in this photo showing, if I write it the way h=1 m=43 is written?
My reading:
h=2 m=32
